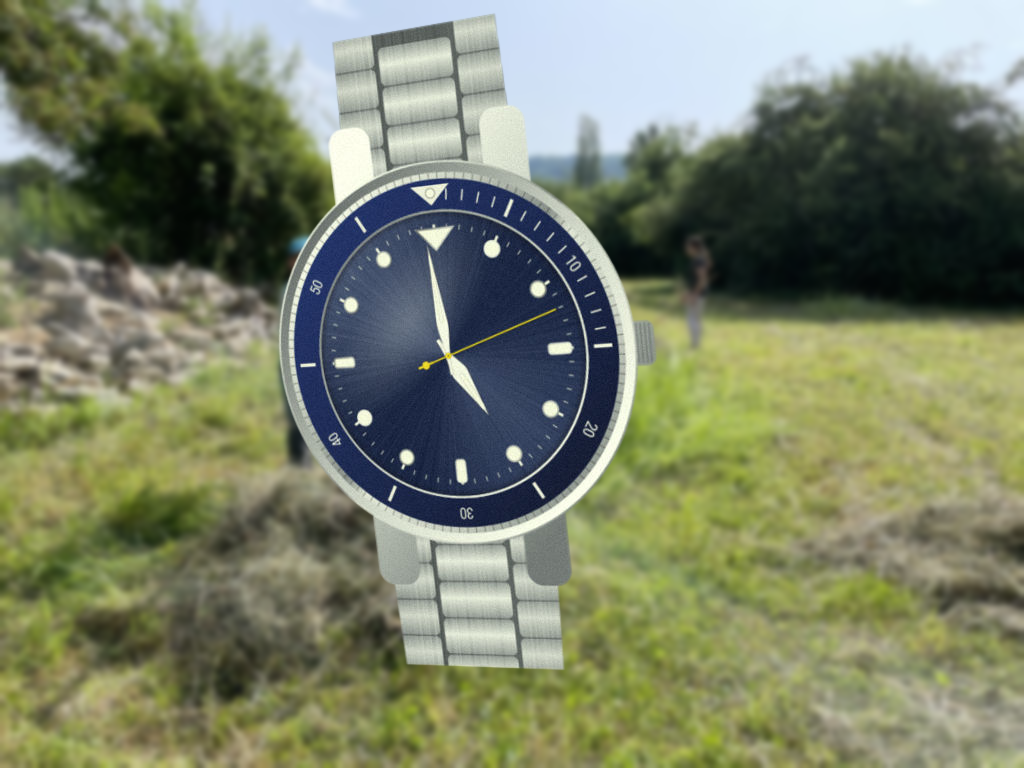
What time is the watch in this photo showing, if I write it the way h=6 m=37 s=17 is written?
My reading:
h=4 m=59 s=12
